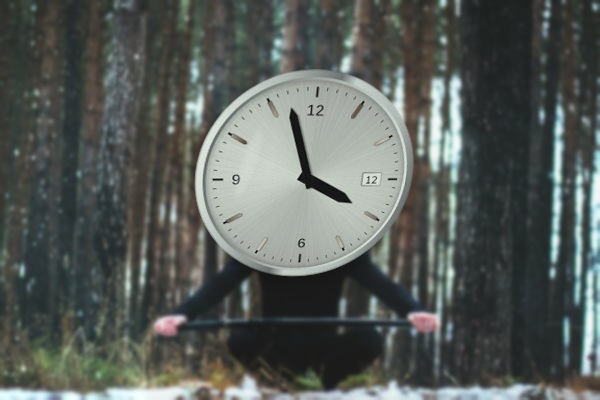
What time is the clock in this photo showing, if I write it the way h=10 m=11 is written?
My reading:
h=3 m=57
